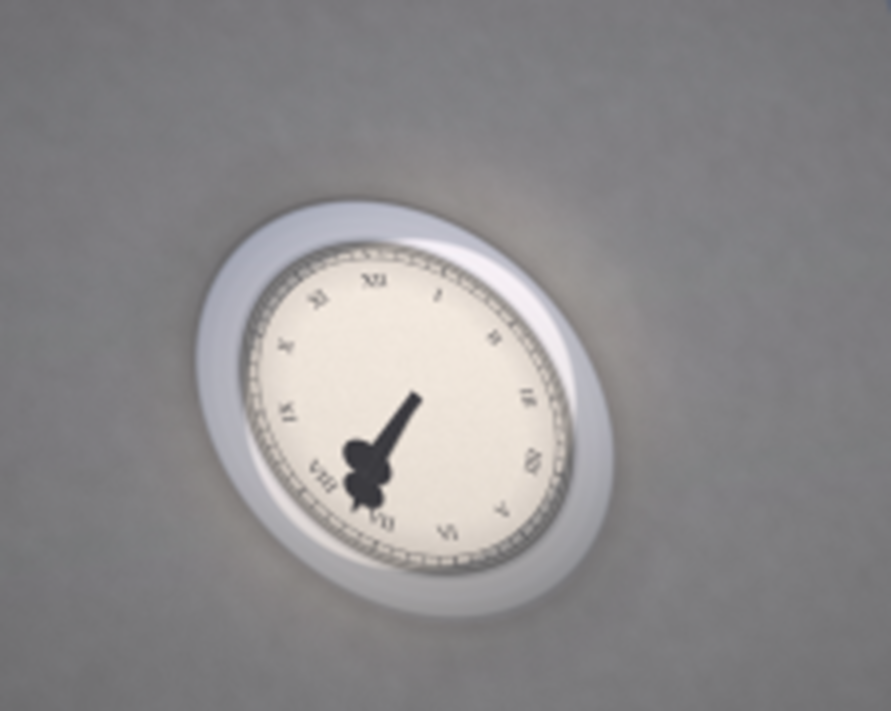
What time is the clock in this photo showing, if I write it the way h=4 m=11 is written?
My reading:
h=7 m=37
